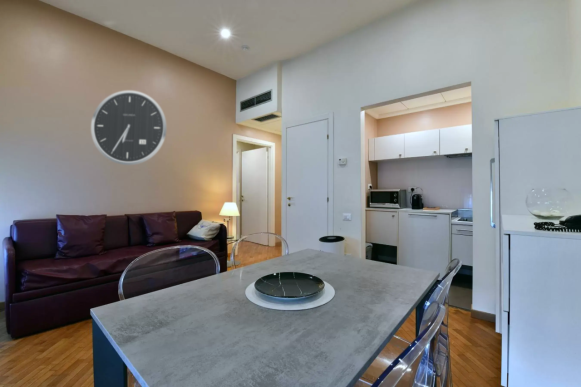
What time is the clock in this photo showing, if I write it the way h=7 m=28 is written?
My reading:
h=6 m=35
